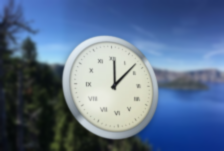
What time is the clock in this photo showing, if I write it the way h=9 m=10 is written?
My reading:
h=12 m=8
